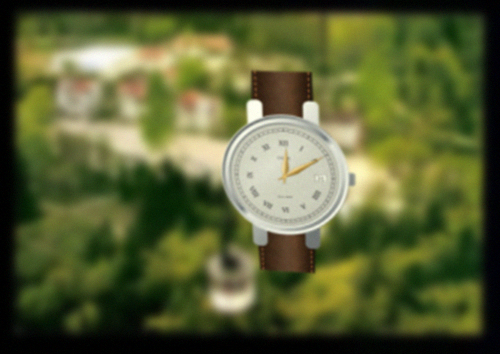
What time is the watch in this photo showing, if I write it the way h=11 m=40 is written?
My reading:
h=12 m=10
